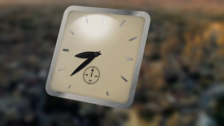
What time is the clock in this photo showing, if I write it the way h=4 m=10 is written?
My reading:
h=8 m=37
